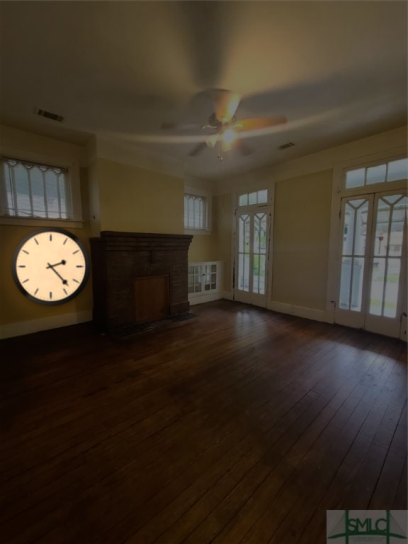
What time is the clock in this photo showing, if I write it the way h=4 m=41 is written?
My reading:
h=2 m=23
